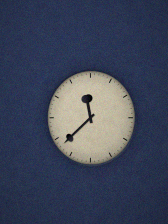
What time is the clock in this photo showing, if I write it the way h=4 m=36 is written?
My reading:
h=11 m=38
